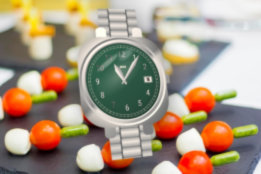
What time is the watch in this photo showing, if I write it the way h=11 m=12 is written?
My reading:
h=11 m=6
